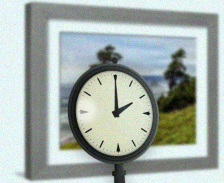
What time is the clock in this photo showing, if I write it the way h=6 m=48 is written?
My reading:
h=2 m=0
